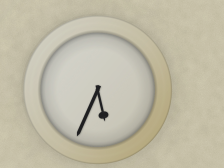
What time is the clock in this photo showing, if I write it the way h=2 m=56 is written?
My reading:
h=5 m=34
